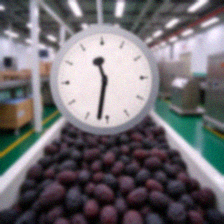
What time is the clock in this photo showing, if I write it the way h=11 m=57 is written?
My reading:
h=11 m=32
